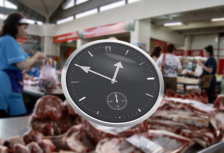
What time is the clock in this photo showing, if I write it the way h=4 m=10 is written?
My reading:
h=12 m=50
